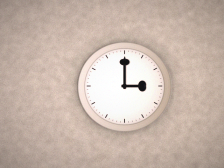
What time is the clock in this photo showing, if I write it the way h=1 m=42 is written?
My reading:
h=3 m=0
